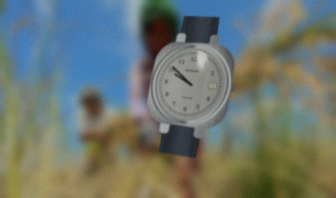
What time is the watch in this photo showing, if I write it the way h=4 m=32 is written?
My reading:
h=9 m=51
